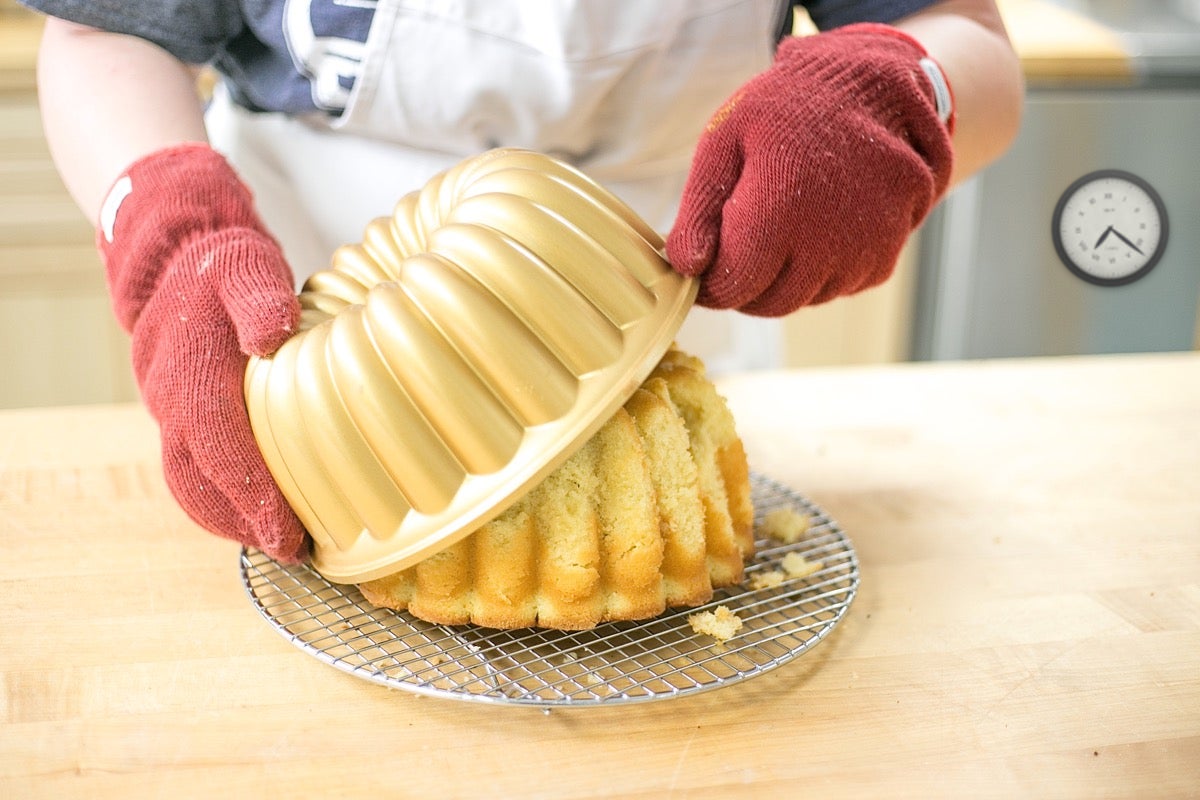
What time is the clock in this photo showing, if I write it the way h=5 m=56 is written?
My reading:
h=7 m=22
